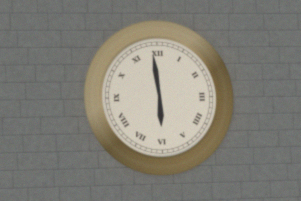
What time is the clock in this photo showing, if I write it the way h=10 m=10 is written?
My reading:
h=5 m=59
